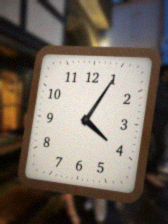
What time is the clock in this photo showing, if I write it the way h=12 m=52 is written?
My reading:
h=4 m=5
